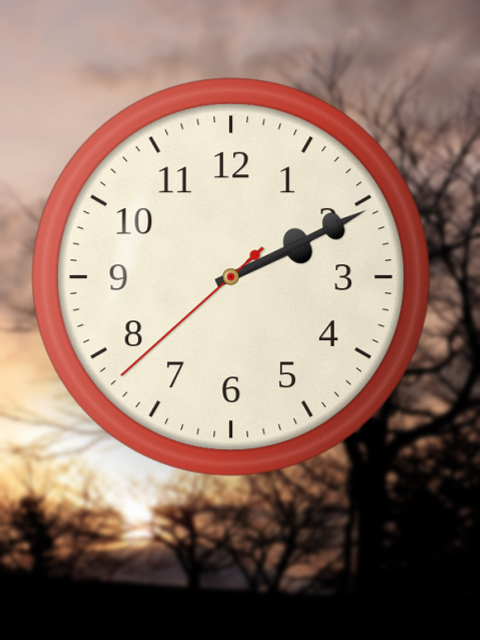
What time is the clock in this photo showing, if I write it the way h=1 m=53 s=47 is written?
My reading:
h=2 m=10 s=38
